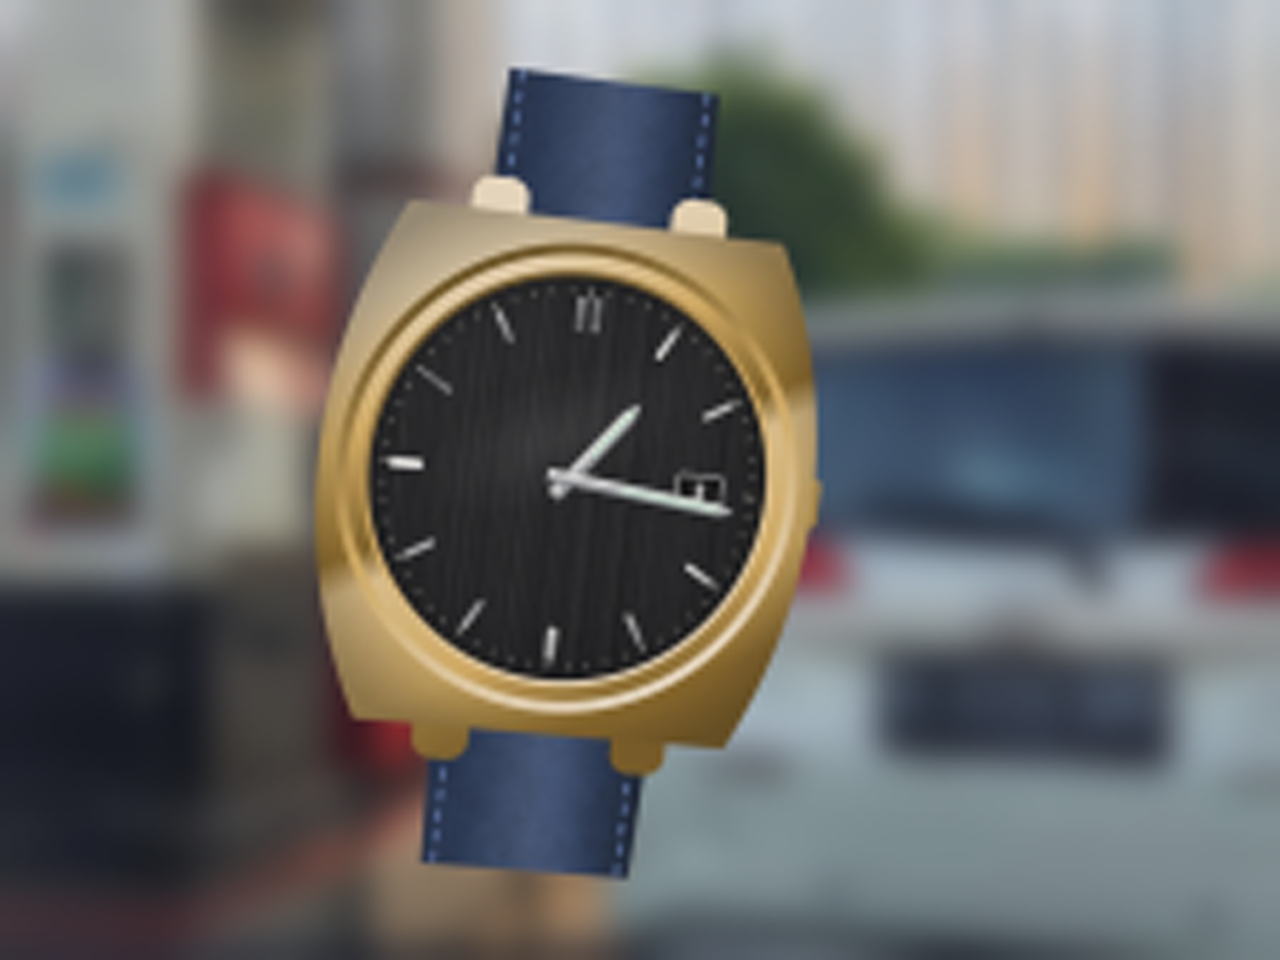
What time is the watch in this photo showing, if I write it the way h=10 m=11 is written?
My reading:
h=1 m=16
